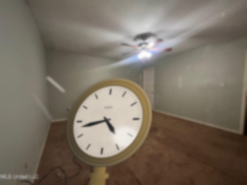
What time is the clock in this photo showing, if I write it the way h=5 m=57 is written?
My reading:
h=4 m=43
